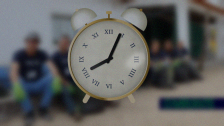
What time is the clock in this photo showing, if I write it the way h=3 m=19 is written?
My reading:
h=8 m=4
